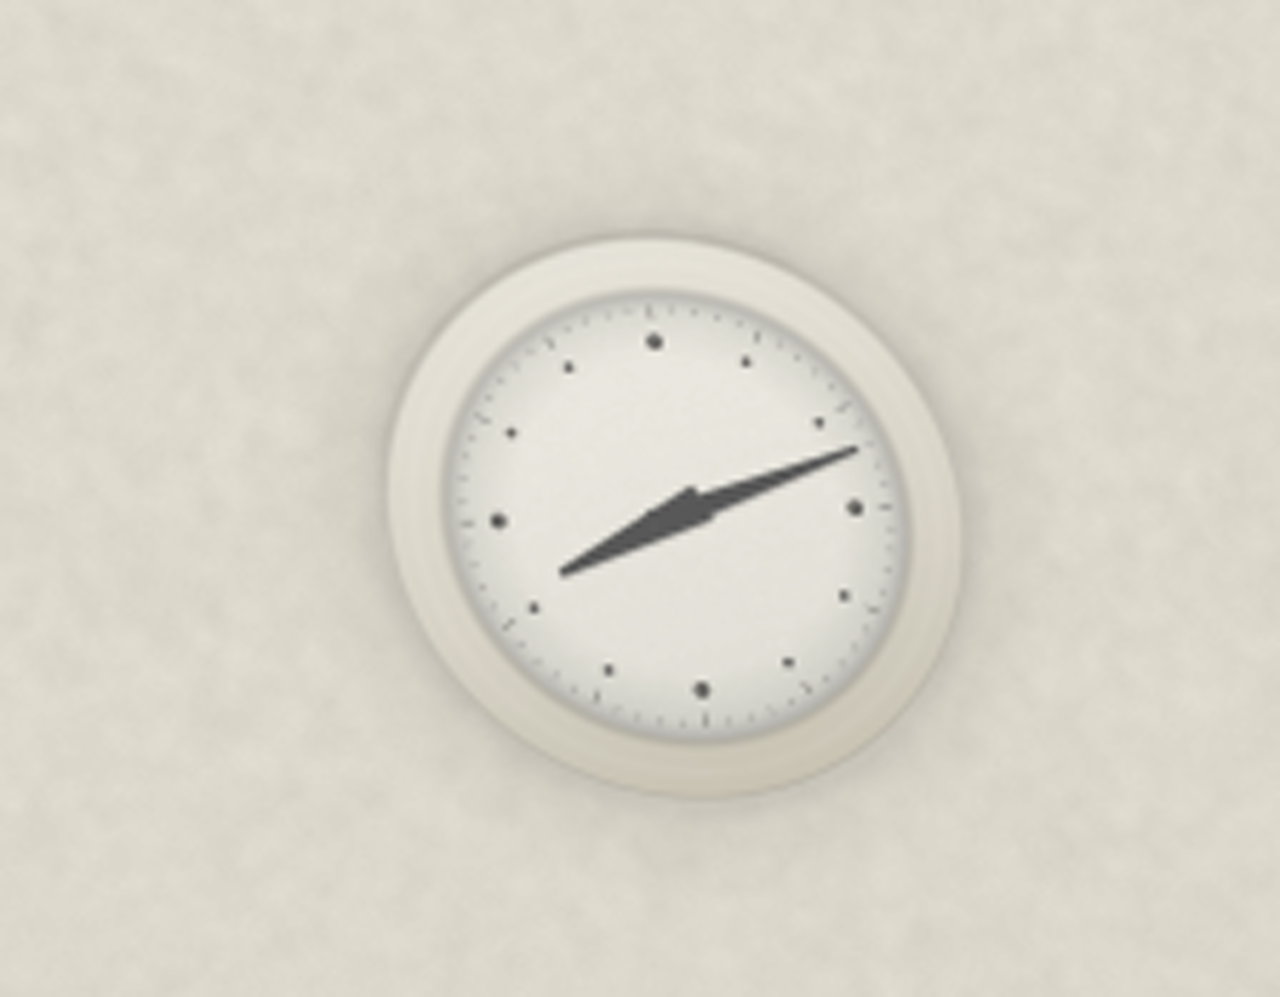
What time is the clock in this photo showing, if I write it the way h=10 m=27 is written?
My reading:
h=8 m=12
